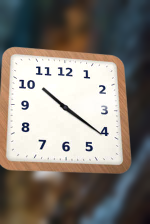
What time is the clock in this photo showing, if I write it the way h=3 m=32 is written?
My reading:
h=10 m=21
